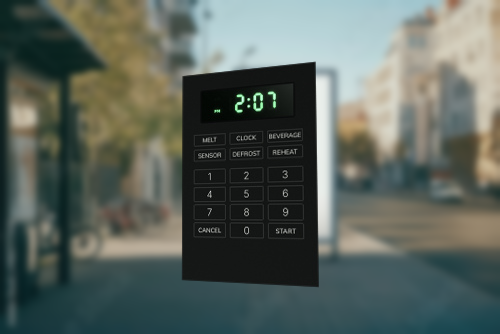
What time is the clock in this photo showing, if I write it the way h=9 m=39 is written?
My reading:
h=2 m=7
